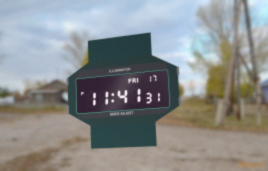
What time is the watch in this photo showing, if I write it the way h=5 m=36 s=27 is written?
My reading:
h=11 m=41 s=31
